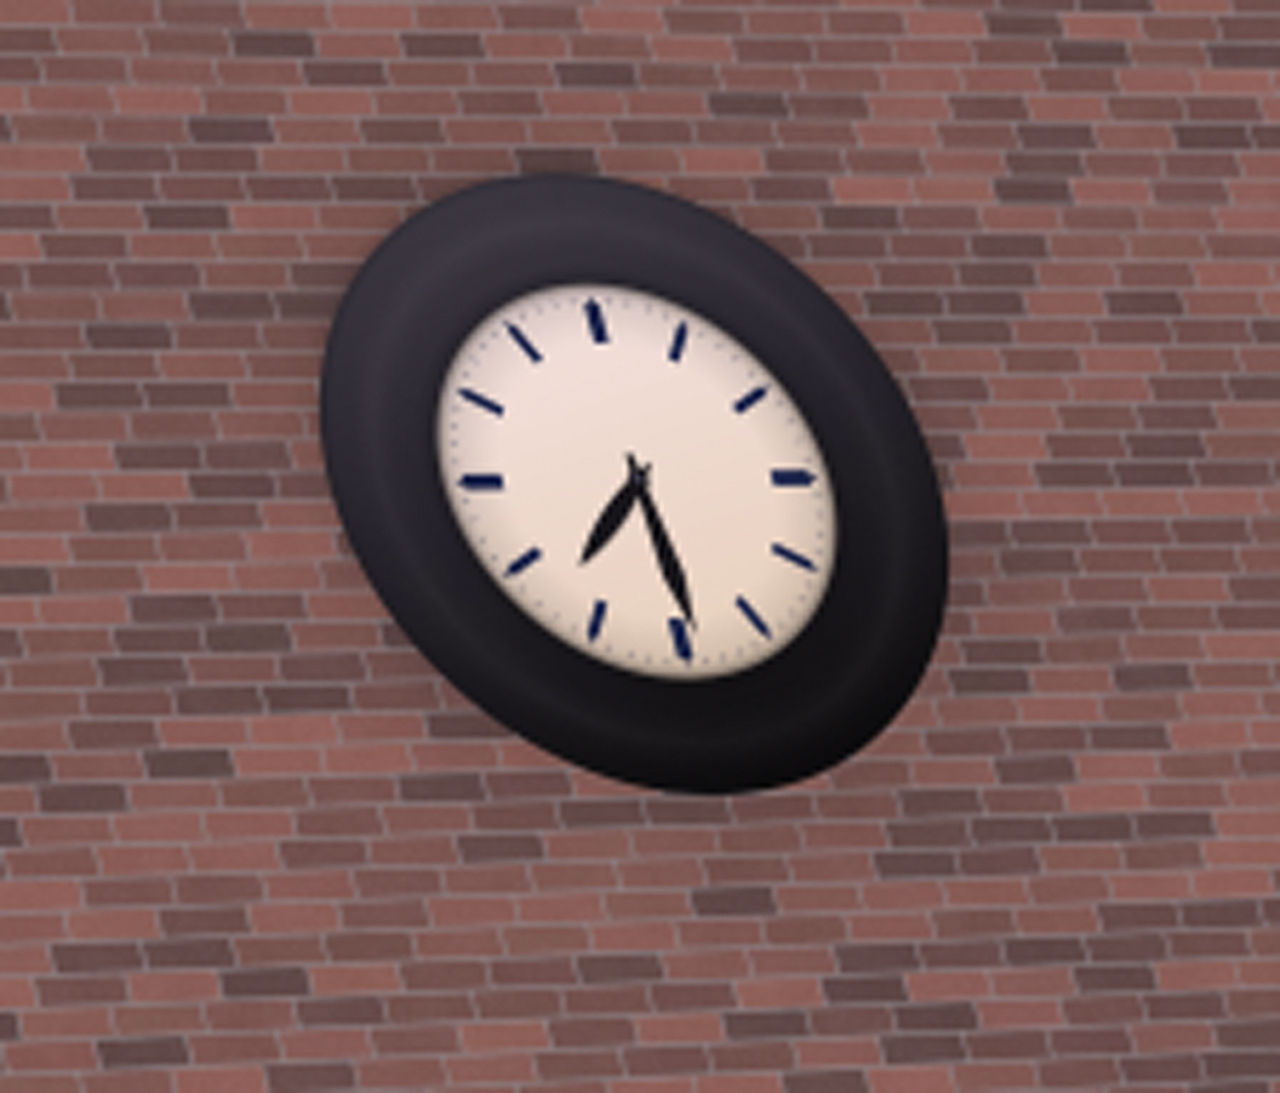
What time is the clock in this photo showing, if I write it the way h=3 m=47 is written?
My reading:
h=7 m=29
